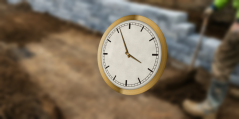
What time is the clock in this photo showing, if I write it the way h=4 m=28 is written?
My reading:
h=3 m=56
